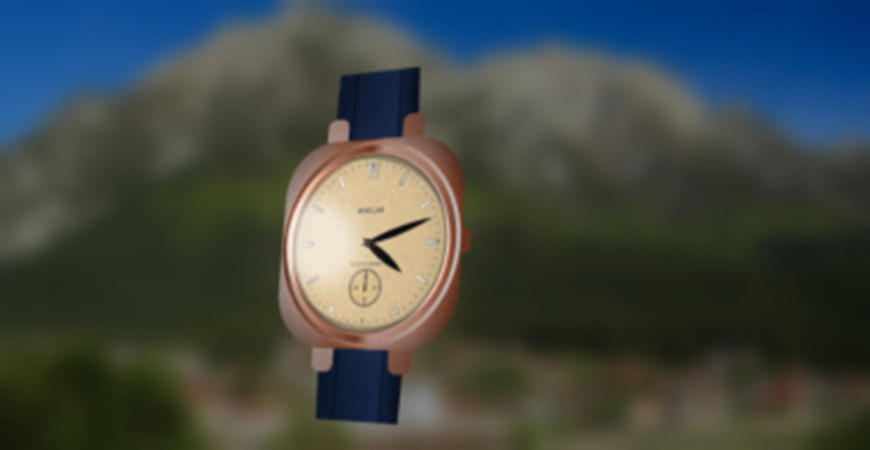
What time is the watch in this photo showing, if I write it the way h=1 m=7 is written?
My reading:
h=4 m=12
